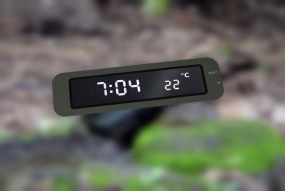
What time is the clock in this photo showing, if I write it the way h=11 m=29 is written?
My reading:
h=7 m=4
